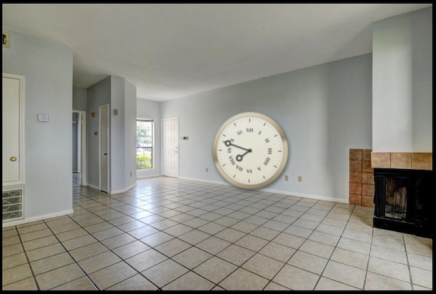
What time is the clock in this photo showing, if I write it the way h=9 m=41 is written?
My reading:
h=7 m=48
